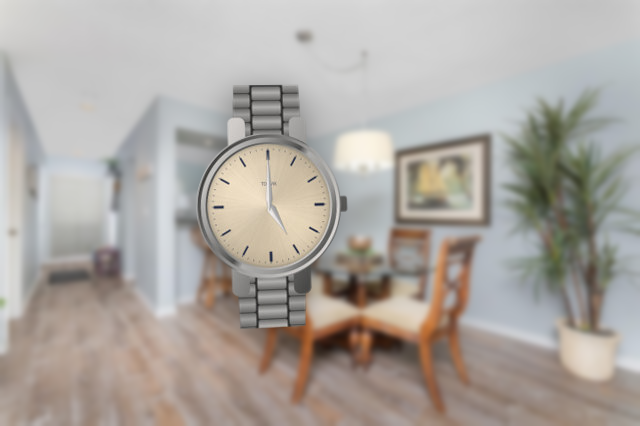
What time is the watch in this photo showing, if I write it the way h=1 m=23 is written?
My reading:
h=5 m=0
